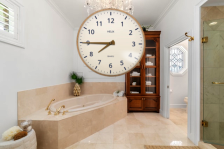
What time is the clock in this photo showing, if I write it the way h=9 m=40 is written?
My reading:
h=7 m=45
